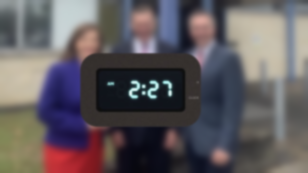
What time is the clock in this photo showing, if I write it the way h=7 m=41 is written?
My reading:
h=2 m=27
